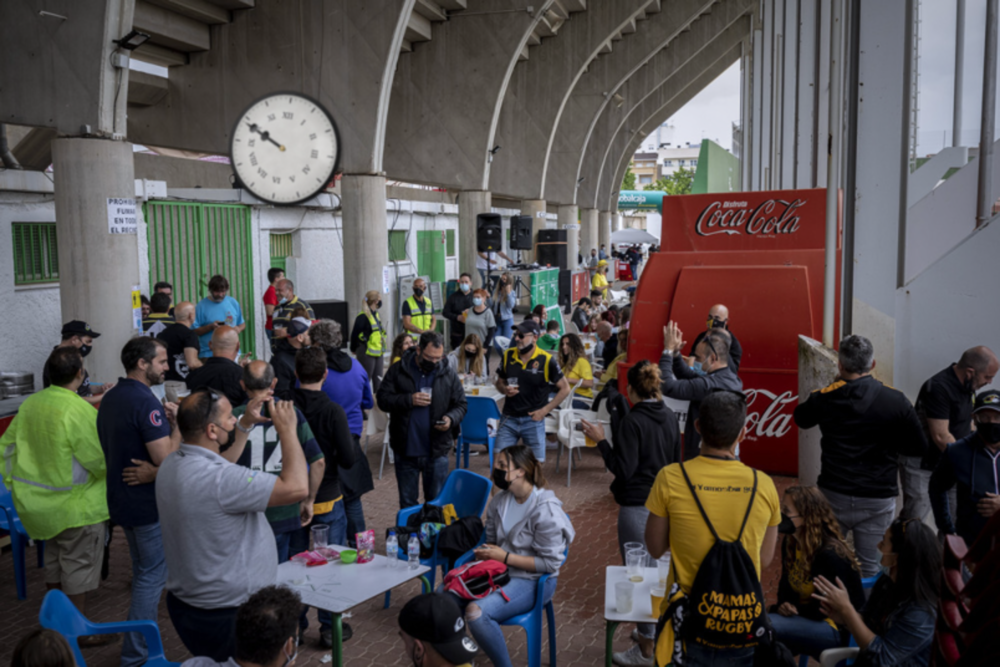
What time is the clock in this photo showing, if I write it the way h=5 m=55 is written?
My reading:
h=9 m=49
